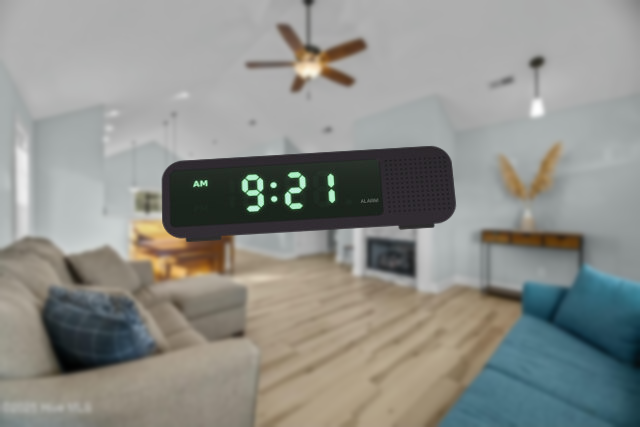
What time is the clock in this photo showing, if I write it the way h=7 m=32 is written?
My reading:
h=9 m=21
